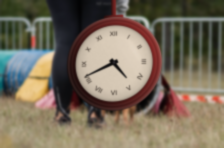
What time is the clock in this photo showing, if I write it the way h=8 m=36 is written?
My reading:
h=4 m=41
